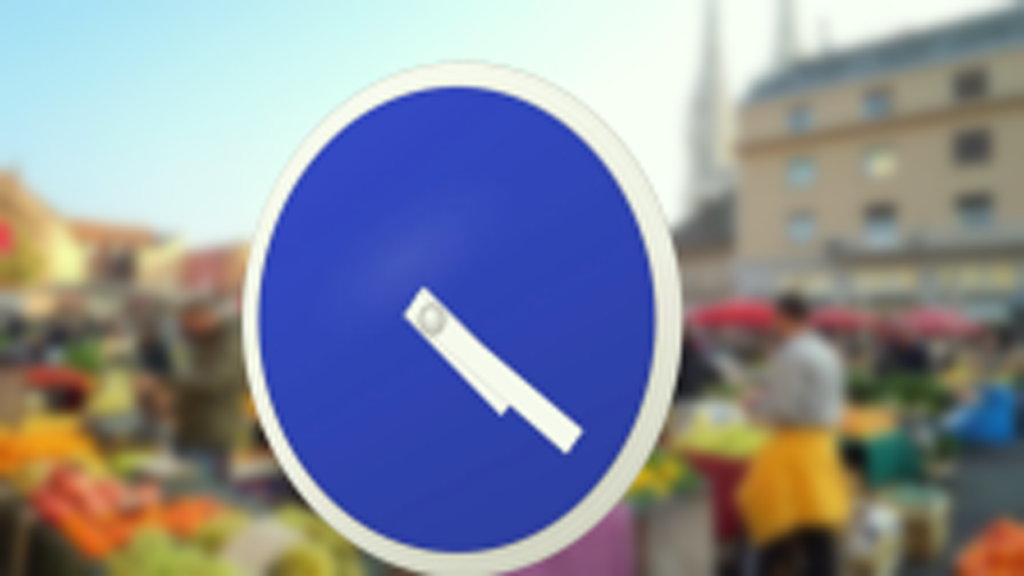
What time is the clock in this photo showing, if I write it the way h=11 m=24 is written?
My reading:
h=4 m=21
